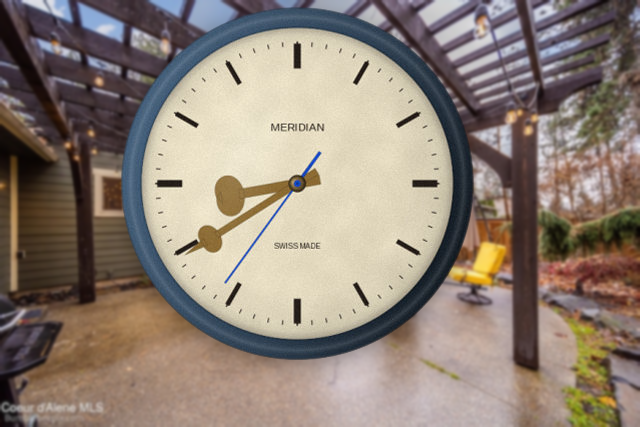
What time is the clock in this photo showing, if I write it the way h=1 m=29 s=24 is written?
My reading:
h=8 m=39 s=36
